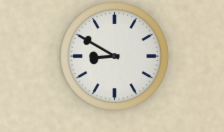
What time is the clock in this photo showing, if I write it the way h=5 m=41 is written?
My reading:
h=8 m=50
